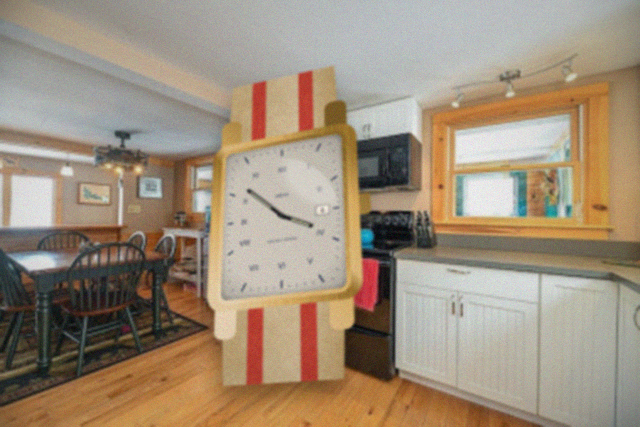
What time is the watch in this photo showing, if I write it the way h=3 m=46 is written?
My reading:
h=3 m=52
